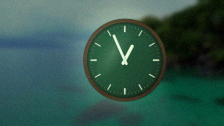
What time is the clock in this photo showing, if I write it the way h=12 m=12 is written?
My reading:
h=12 m=56
